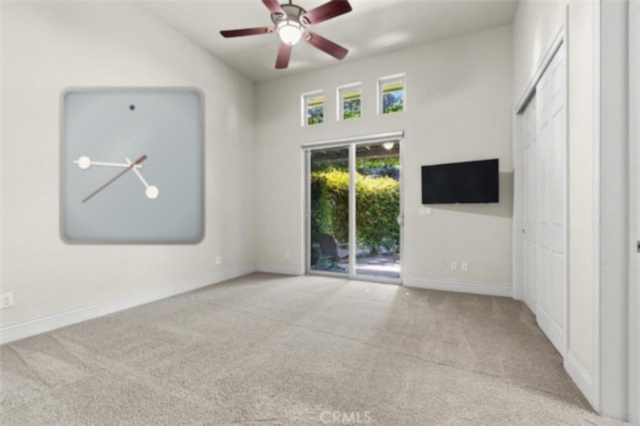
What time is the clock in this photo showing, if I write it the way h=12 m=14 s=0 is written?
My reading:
h=4 m=45 s=39
